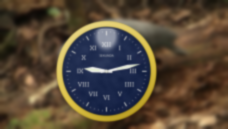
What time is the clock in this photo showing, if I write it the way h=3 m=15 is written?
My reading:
h=9 m=13
